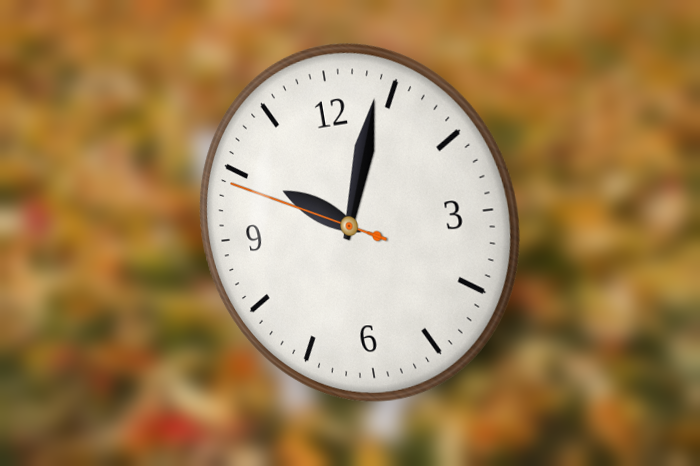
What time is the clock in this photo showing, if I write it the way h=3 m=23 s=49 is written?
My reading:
h=10 m=3 s=49
